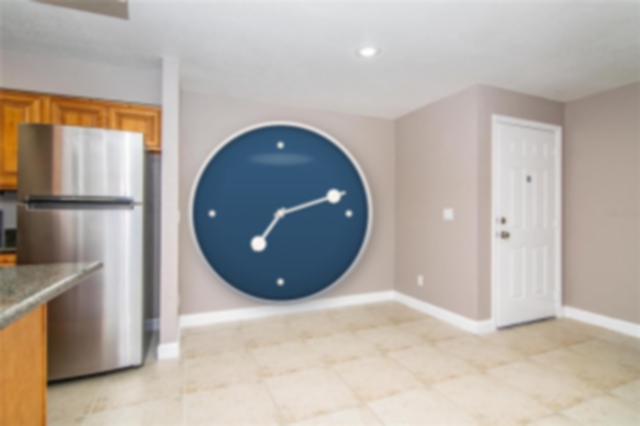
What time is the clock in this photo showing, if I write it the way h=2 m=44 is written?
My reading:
h=7 m=12
